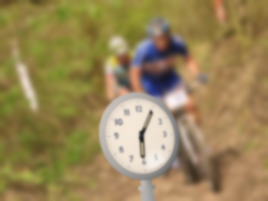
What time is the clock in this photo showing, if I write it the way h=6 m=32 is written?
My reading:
h=6 m=5
